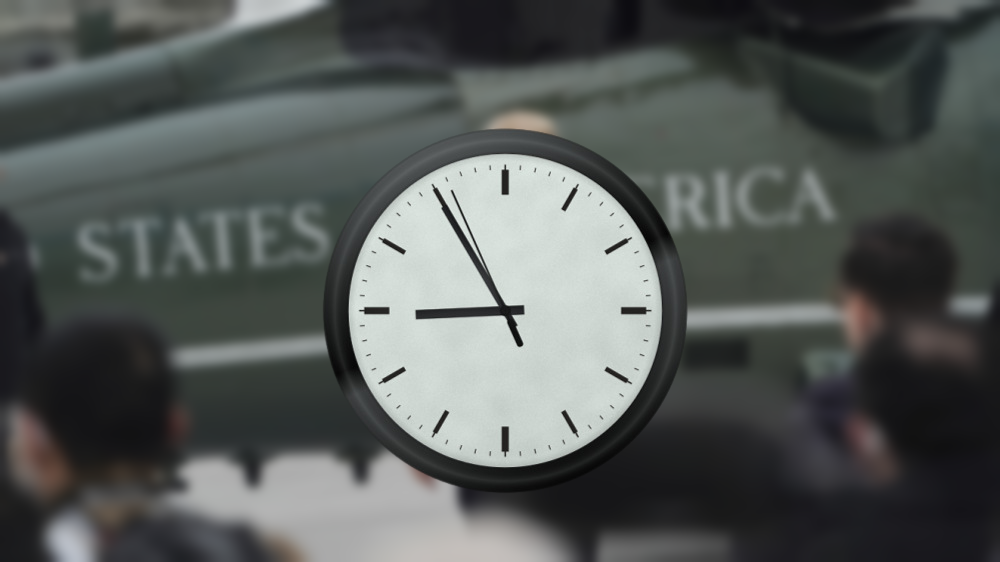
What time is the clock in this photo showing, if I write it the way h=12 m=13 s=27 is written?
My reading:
h=8 m=54 s=56
